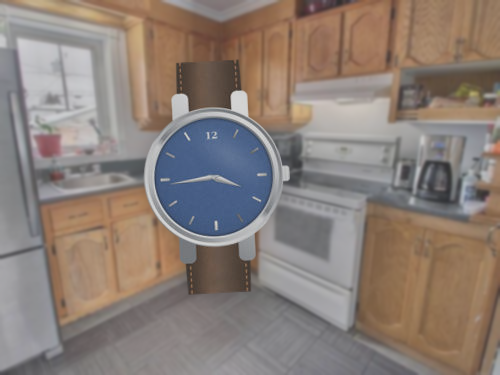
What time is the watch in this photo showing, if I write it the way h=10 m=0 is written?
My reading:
h=3 m=44
